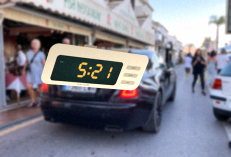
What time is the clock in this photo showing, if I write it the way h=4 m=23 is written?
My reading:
h=5 m=21
